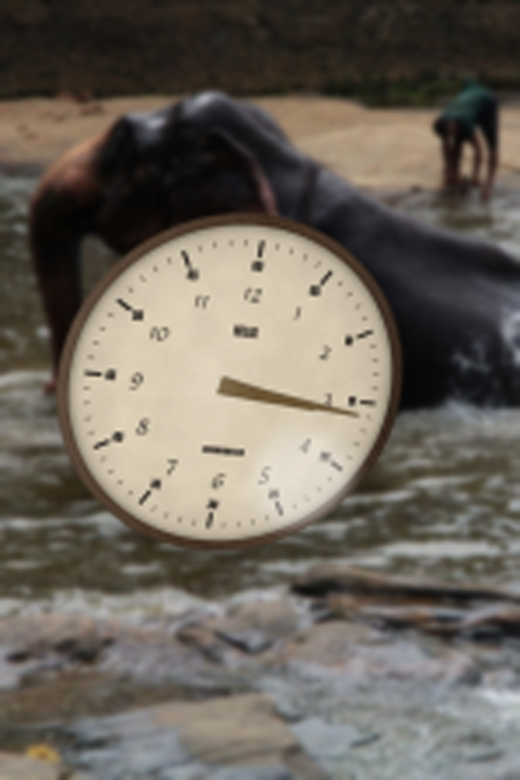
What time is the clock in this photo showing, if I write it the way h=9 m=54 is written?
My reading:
h=3 m=16
